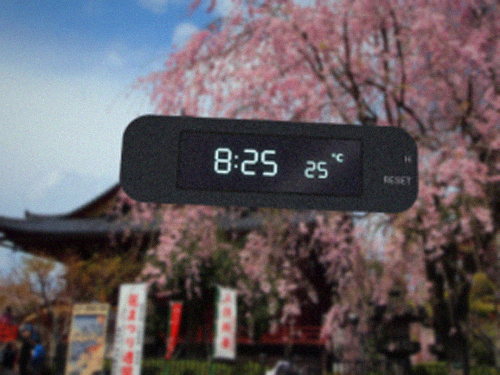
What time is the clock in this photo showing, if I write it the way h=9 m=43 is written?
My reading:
h=8 m=25
